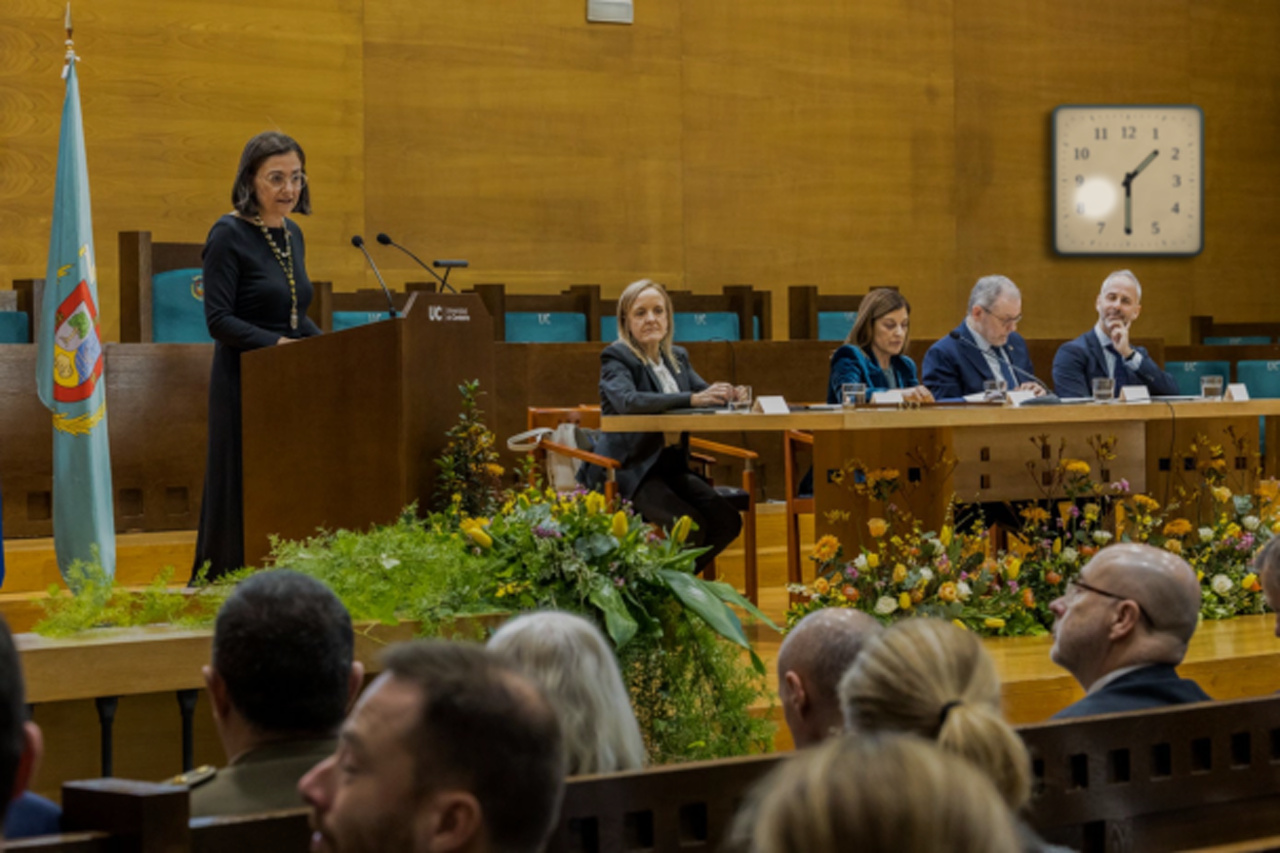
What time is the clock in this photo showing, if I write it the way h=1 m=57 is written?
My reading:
h=1 m=30
